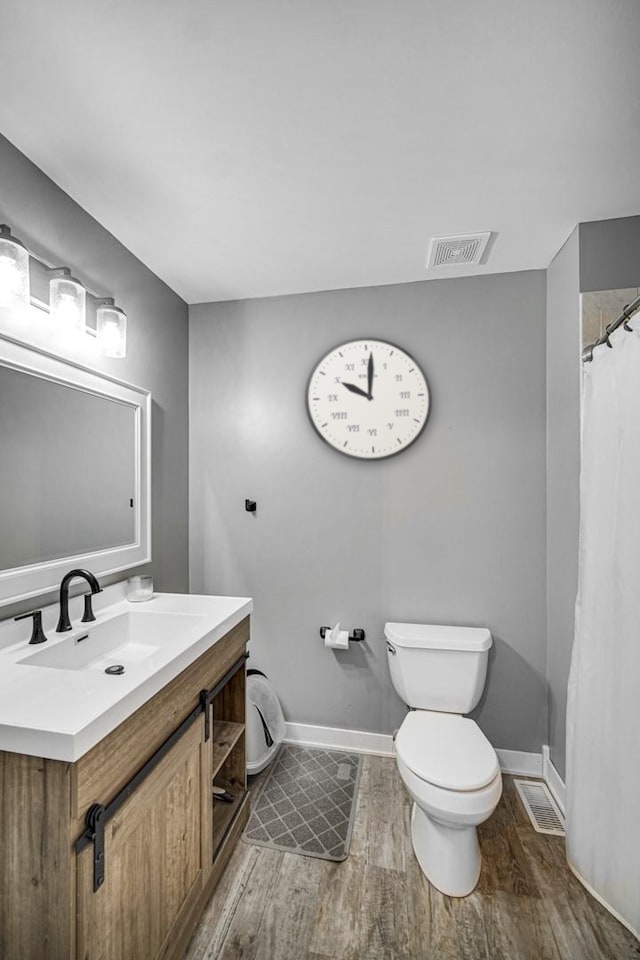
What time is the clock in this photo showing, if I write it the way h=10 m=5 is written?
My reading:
h=10 m=1
